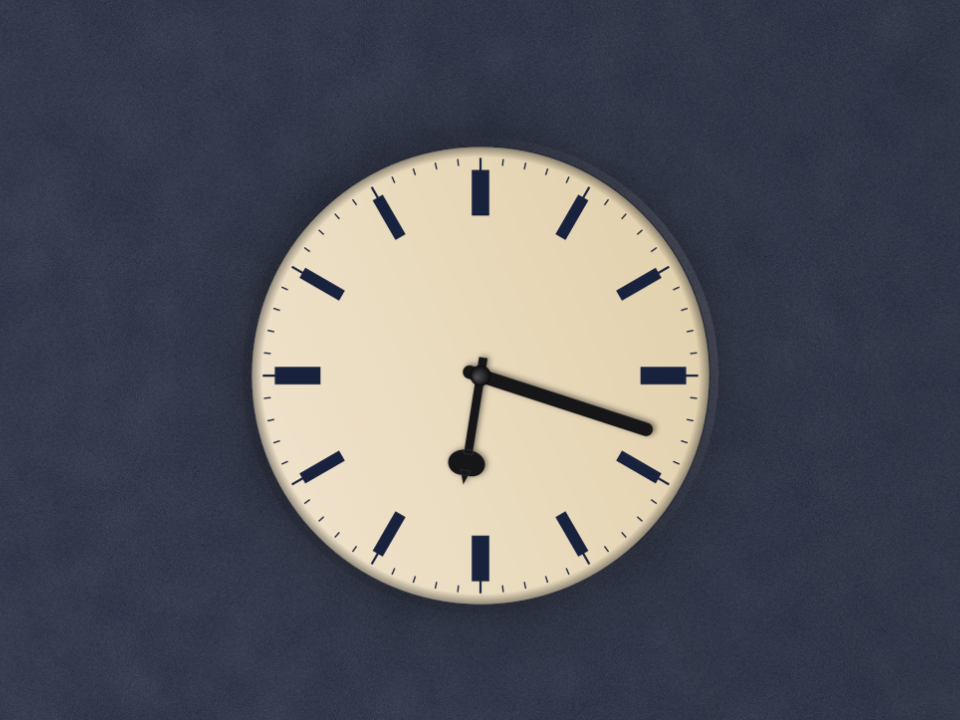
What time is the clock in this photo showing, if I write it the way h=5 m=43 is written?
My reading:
h=6 m=18
